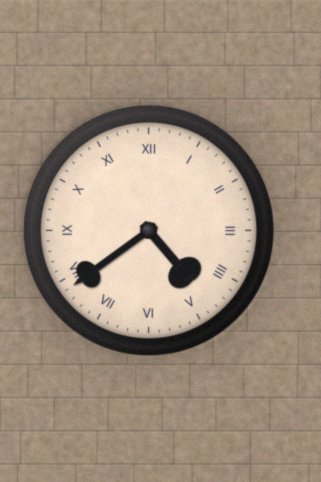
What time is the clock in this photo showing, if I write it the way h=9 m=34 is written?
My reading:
h=4 m=39
